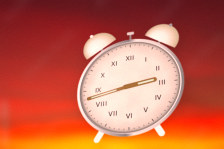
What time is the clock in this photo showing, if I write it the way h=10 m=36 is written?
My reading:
h=2 m=43
